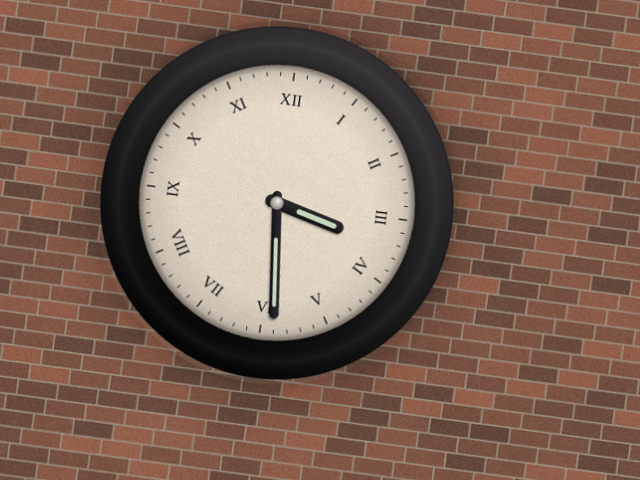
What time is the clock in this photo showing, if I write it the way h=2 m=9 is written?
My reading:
h=3 m=29
